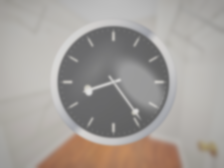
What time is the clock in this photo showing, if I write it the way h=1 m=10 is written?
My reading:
h=8 m=24
